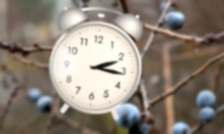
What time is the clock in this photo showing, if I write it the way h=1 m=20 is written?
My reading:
h=2 m=16
